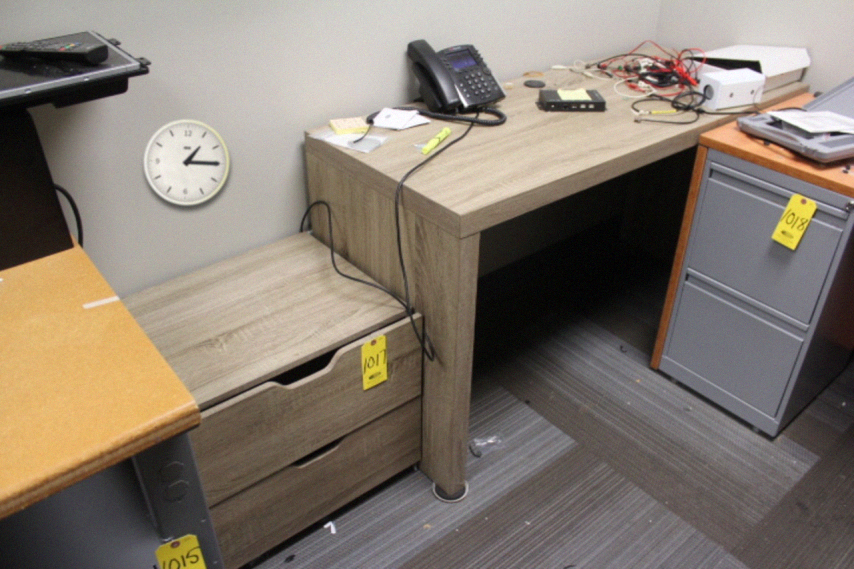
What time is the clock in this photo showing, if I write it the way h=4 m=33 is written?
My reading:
h=1 m=15
